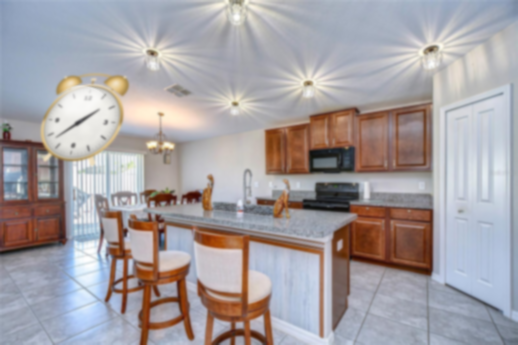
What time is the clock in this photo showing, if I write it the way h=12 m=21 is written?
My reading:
h=1 m=38
